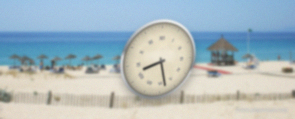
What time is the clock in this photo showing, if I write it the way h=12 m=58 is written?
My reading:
h=8 m=28
